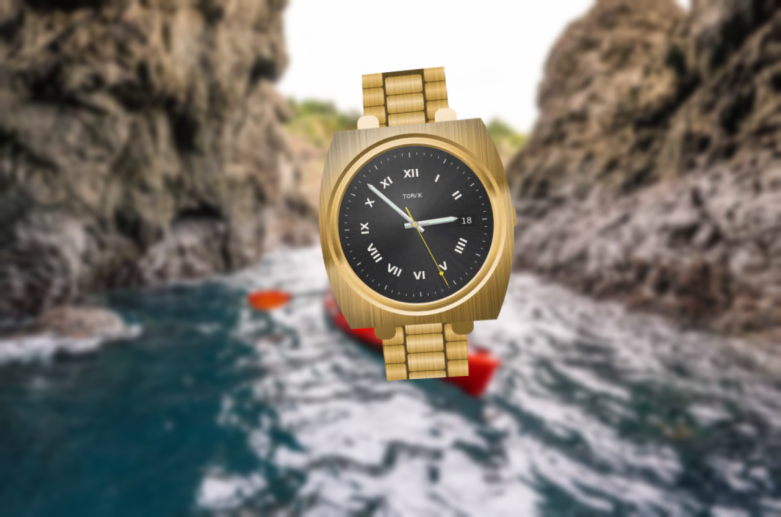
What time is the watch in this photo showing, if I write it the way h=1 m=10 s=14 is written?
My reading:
h=2 m=52 s=26
